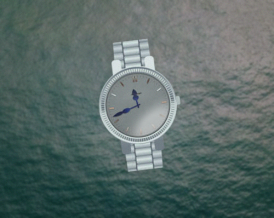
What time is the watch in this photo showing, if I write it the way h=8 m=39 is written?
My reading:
h=11 m=42
